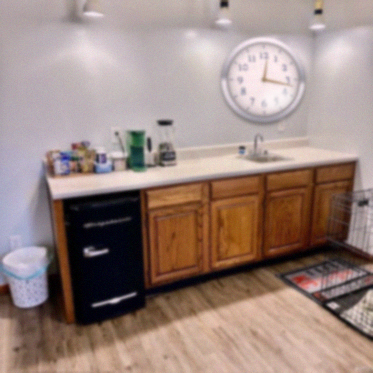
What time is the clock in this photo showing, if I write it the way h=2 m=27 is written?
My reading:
h=12 m=17
